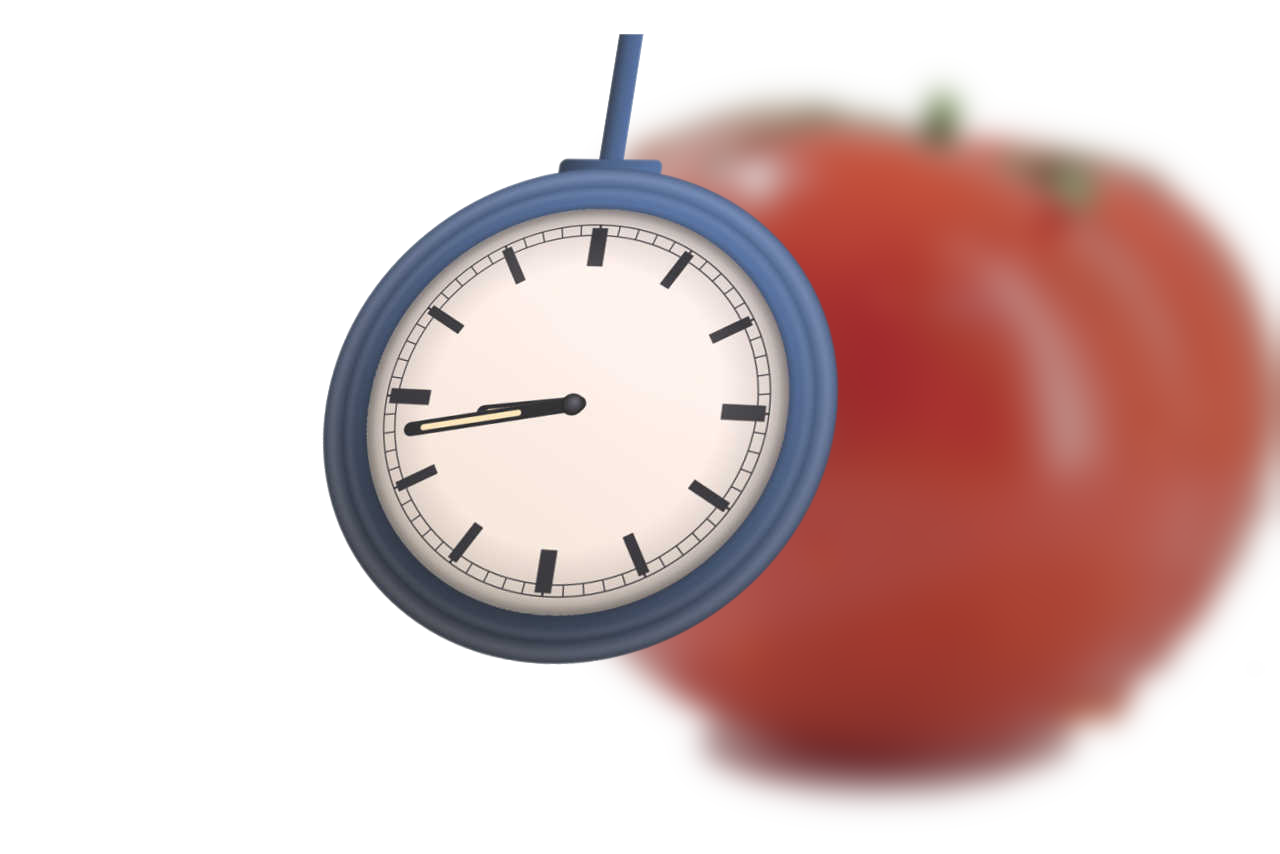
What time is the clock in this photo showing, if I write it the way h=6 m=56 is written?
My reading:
h=8 m=43
